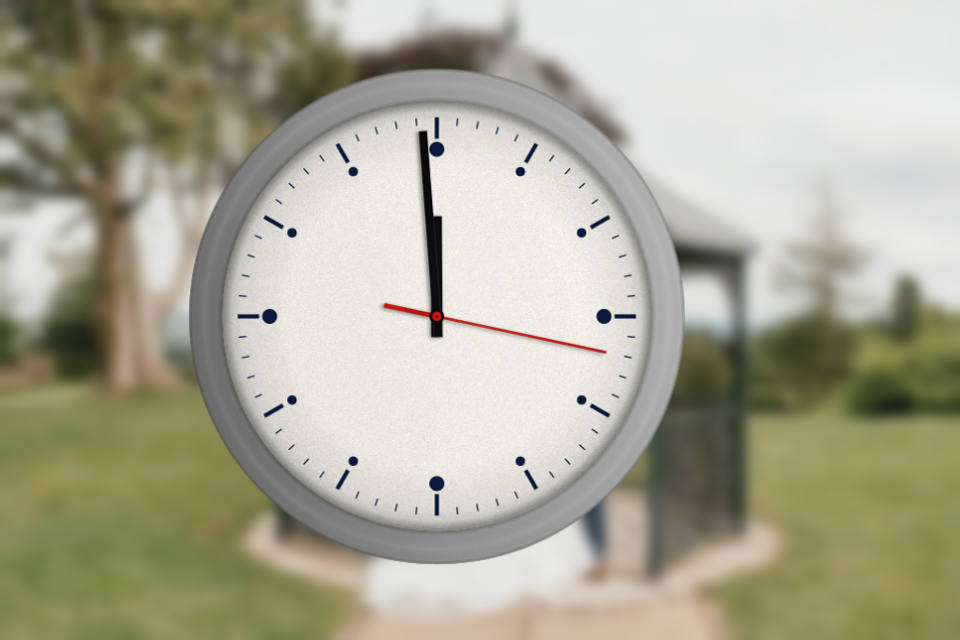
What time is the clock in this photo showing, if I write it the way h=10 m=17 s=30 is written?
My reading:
h=11 m=59 s=17
